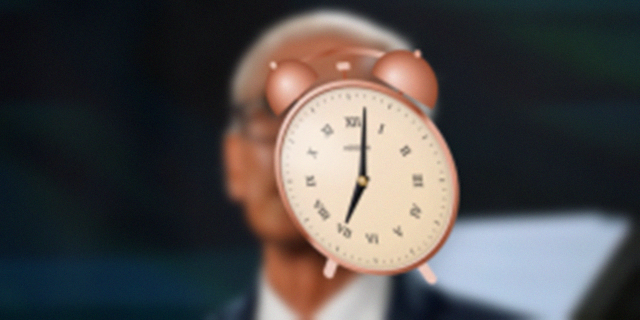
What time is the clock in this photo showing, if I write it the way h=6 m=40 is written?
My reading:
h=7 m=2
